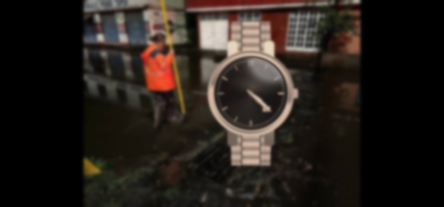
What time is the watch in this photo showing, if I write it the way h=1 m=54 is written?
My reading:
h=4 m=22
